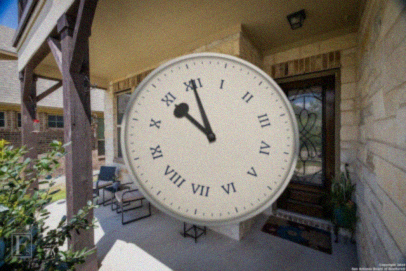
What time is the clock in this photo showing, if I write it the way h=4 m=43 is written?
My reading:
h=11 m=0
